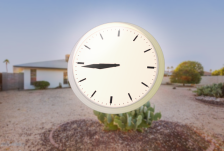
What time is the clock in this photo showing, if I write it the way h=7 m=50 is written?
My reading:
h=8 m=44
